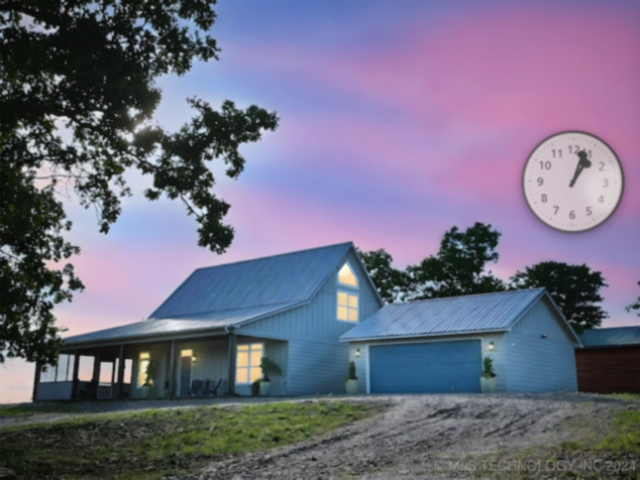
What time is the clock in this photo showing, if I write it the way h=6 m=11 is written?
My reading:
h=1 m=3
